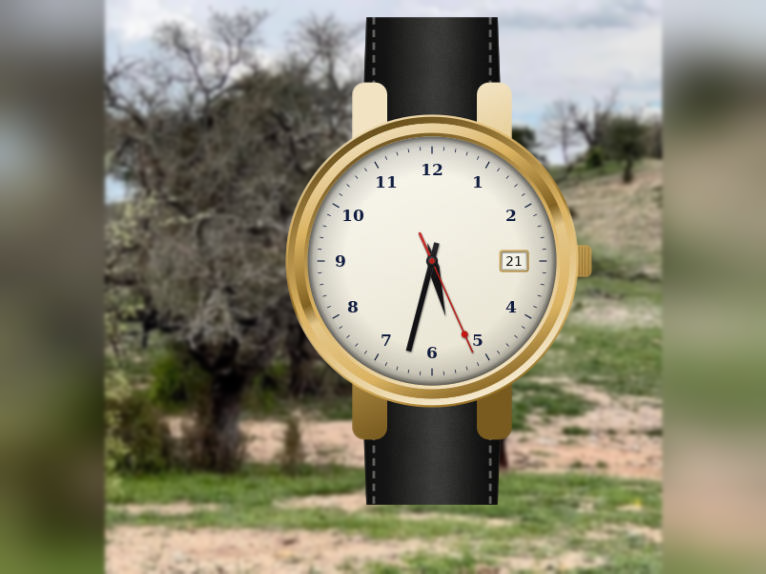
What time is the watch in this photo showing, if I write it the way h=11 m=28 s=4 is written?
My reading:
h=5 m=32 s=26
